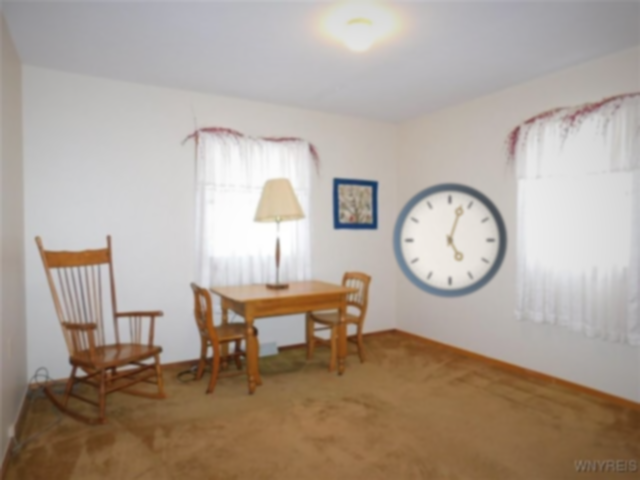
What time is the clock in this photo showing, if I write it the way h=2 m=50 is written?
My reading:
h=5 m=3
